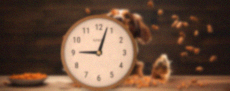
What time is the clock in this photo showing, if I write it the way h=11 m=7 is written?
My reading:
h=9 m=3
